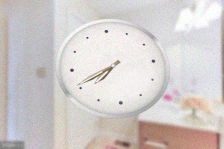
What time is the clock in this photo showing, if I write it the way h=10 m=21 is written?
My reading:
h=7 m=41
